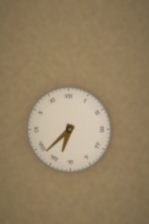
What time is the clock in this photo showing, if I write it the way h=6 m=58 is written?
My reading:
h=6 m=38
